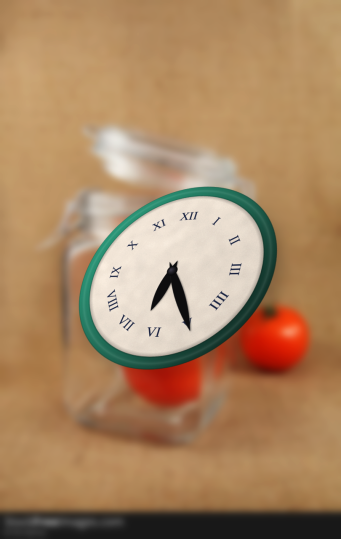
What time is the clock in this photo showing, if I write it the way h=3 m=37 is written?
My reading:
h=6 m=25
